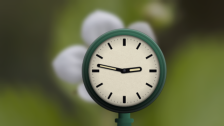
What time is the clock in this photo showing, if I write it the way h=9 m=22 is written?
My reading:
h=2 m=47
